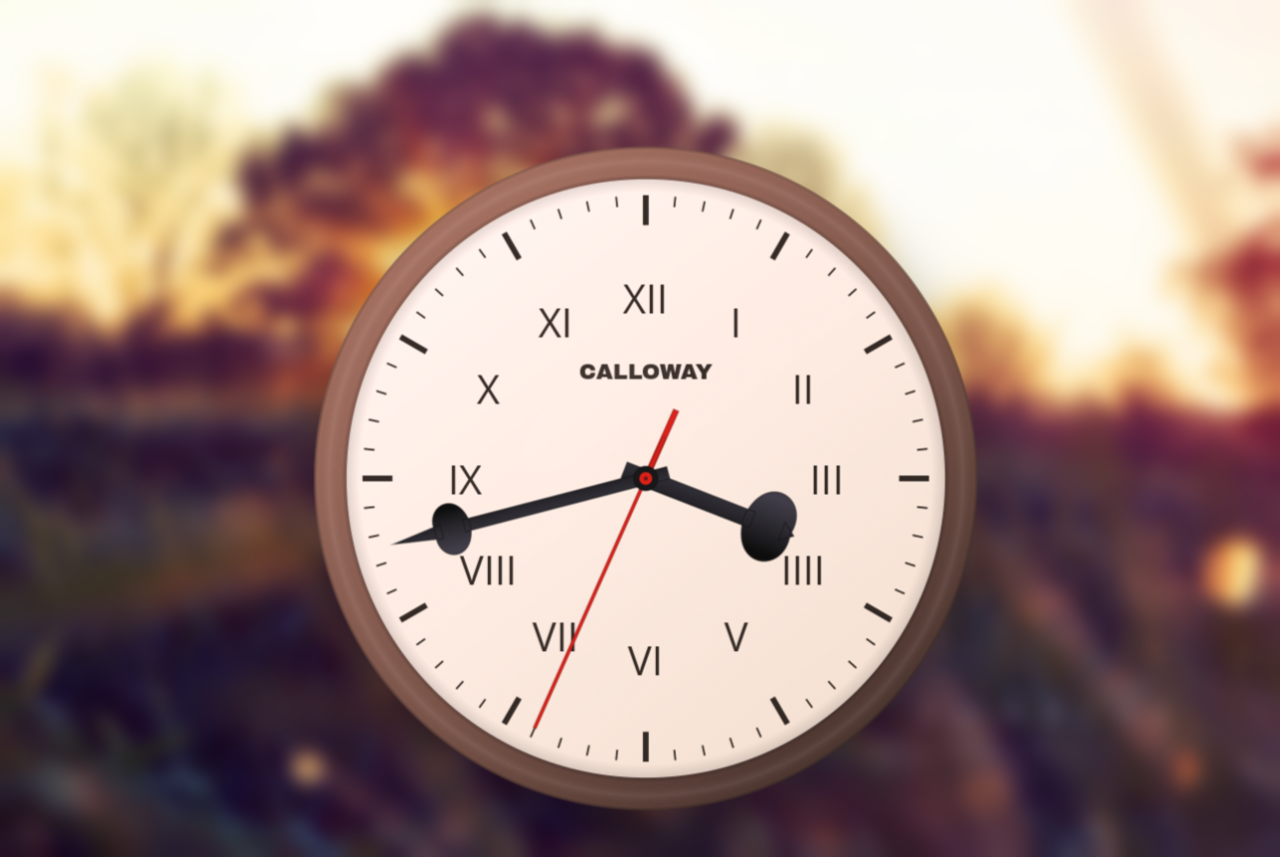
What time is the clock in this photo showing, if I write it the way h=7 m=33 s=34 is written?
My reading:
h=3 m=42 s=34
